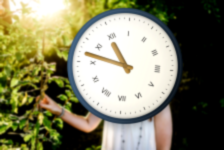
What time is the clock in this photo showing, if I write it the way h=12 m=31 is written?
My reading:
h=11 m=52
